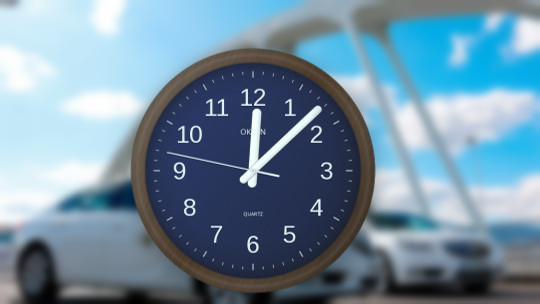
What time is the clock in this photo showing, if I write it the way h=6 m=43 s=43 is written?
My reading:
h=12 m=7 s=47
